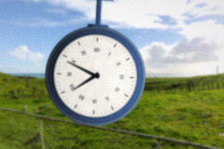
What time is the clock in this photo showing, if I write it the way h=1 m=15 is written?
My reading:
h=7 m=49
